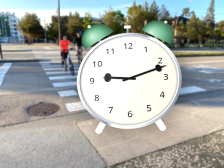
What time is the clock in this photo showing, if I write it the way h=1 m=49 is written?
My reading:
h=9 m=12
